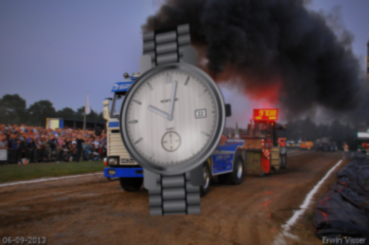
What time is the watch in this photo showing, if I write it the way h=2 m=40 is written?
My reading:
h=10 m=2
